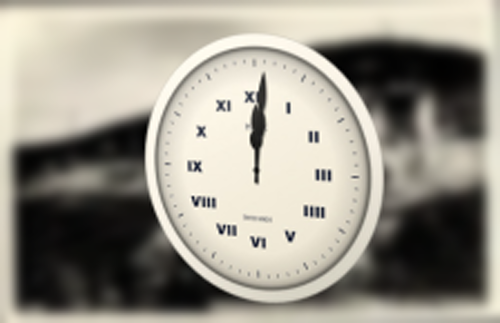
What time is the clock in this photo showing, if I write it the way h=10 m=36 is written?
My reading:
h=12 m=1
